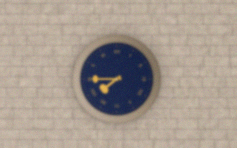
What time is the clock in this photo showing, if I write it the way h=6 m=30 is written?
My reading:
h=7 m=45
